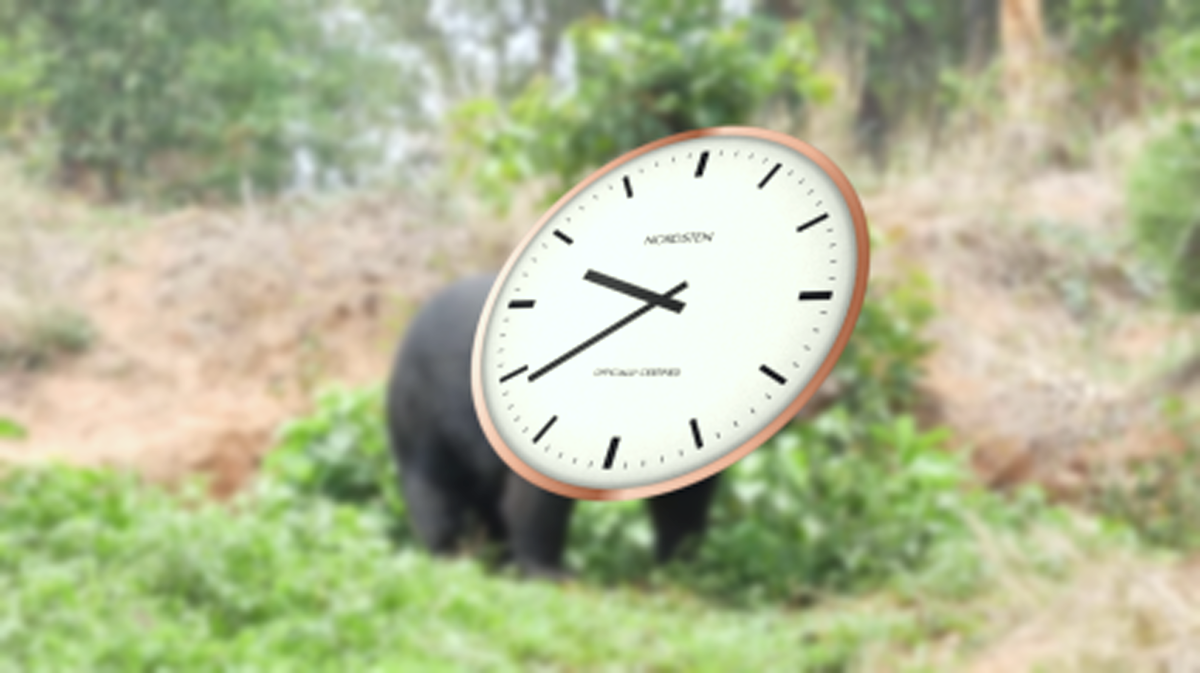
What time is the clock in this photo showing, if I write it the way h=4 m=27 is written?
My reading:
h=9 m=39
